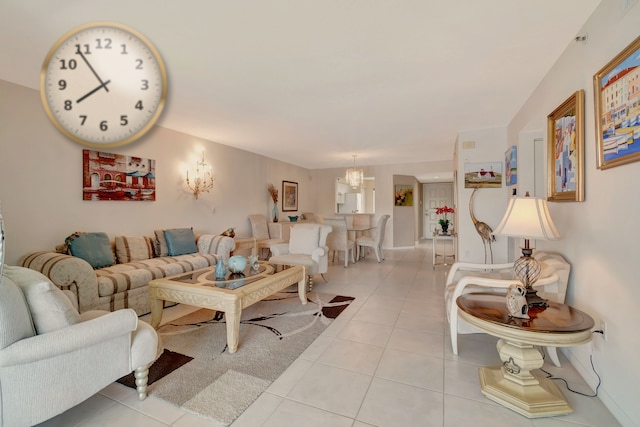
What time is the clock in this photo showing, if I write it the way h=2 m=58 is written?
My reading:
h=7 m=54
